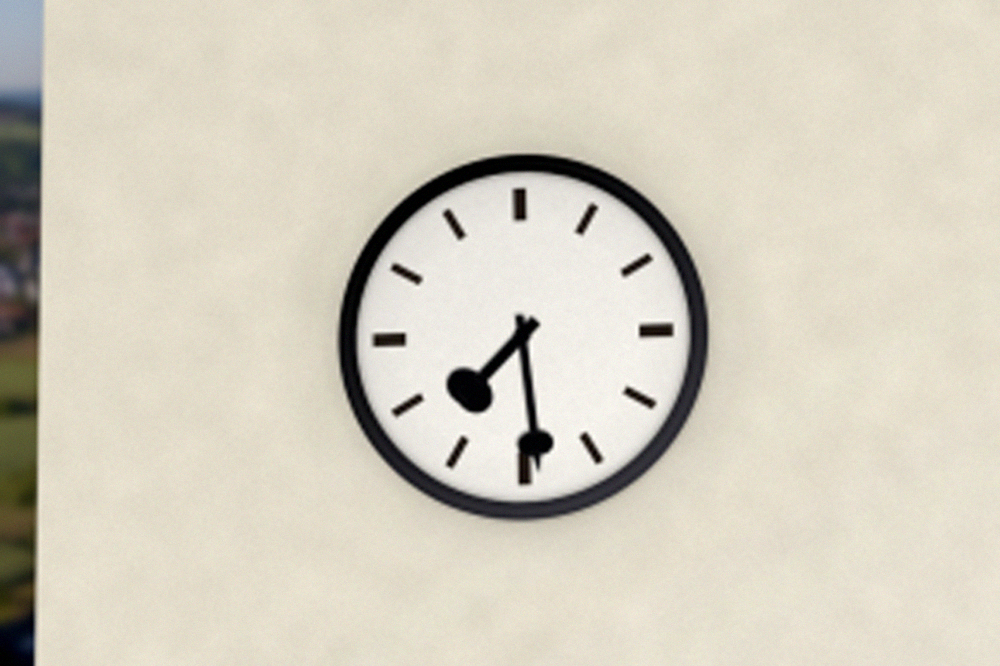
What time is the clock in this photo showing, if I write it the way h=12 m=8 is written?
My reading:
h=7 m=29
